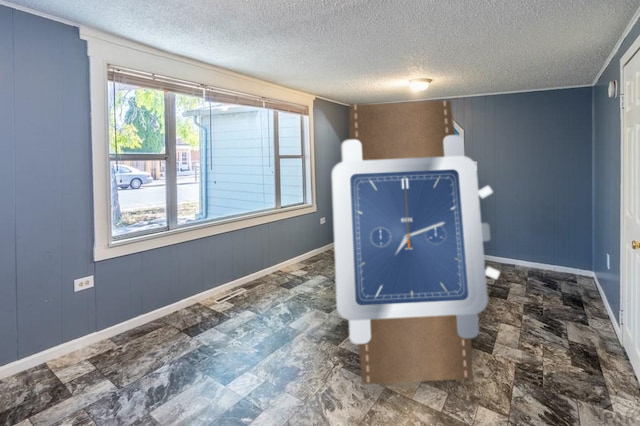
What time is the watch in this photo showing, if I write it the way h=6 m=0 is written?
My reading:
h=7 m=12
